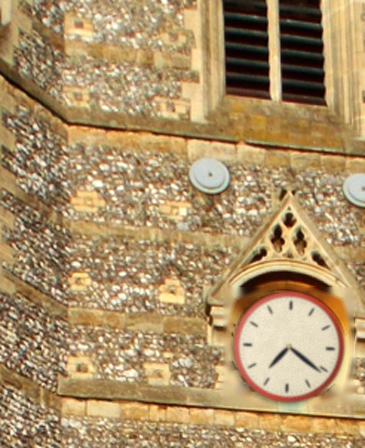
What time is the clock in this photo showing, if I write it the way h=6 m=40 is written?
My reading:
h=7 m=21
